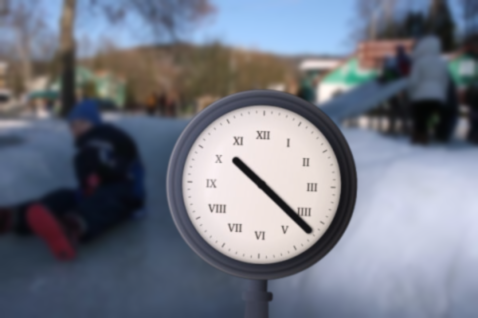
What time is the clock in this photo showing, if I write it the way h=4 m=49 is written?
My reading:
h=10 m=22
